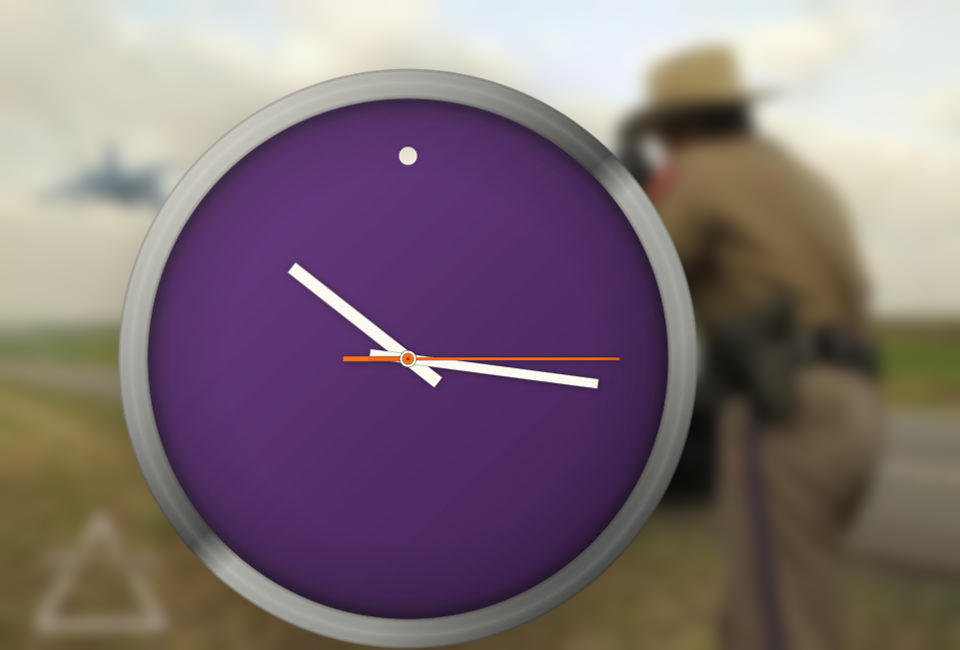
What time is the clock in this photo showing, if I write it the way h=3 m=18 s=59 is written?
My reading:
h=10 m=16 s=15
